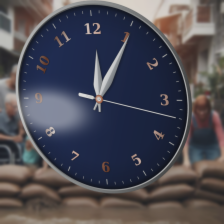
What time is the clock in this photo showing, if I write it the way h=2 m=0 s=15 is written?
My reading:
h=12 m=5 s=17
